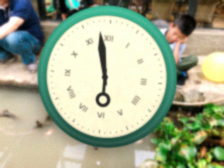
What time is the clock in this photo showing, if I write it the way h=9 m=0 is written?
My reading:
h=5 m=58
